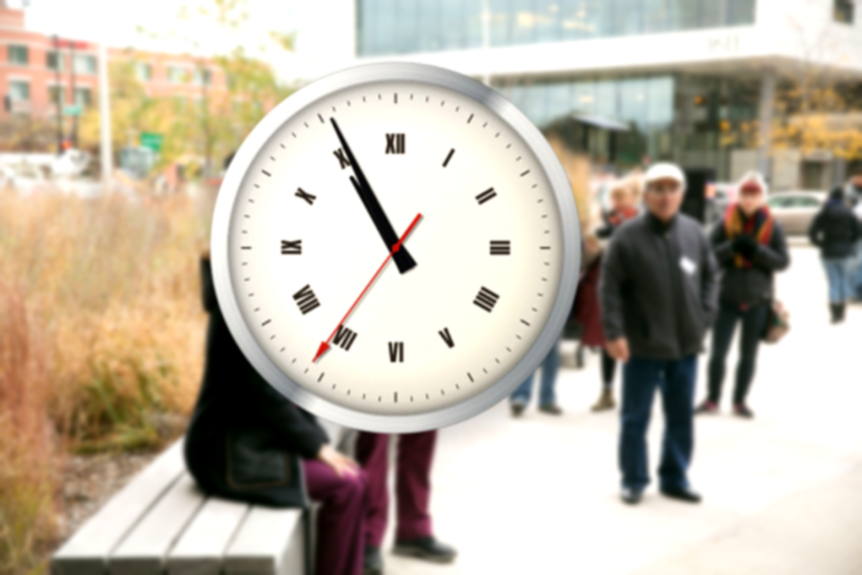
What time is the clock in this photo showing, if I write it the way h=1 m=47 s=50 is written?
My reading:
h=10 m=55 s=36
